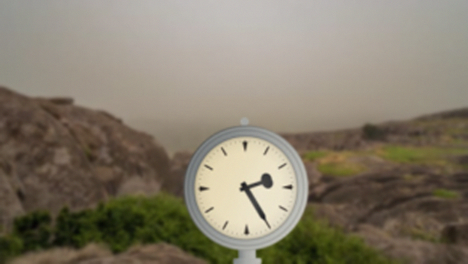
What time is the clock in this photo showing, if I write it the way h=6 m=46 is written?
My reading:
h=2 m=25
